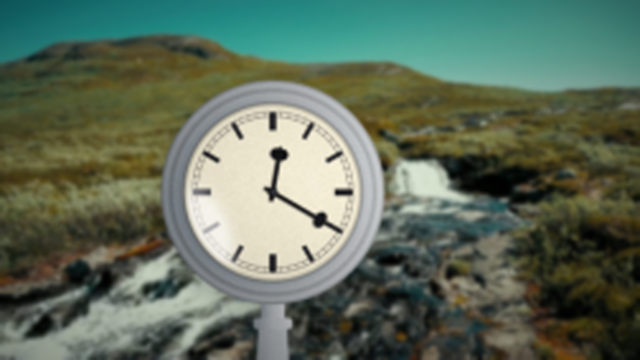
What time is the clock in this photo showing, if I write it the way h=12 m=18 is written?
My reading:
h=12 m=20
